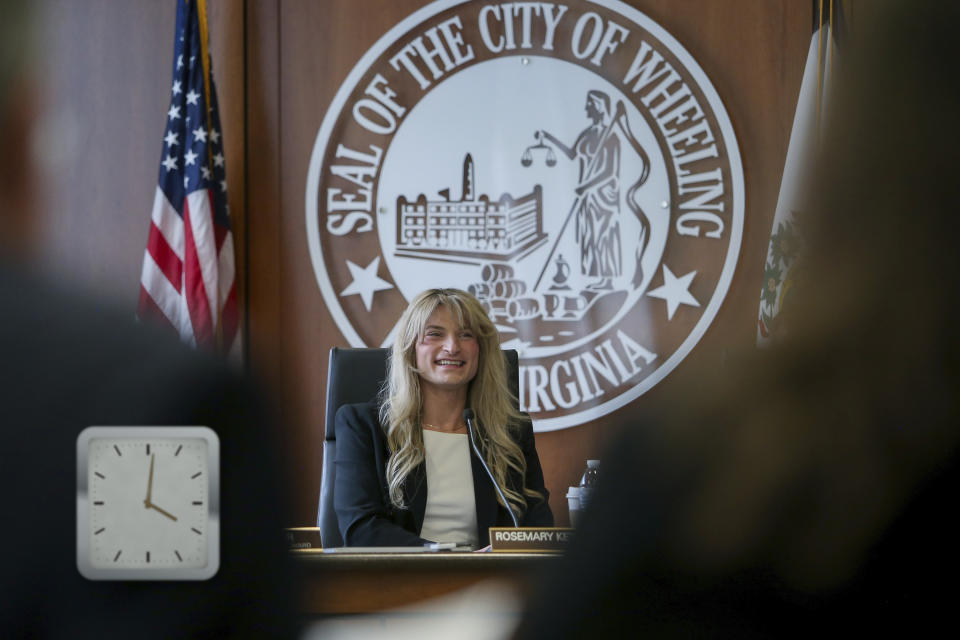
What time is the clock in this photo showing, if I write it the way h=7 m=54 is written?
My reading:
h=4 m=1
